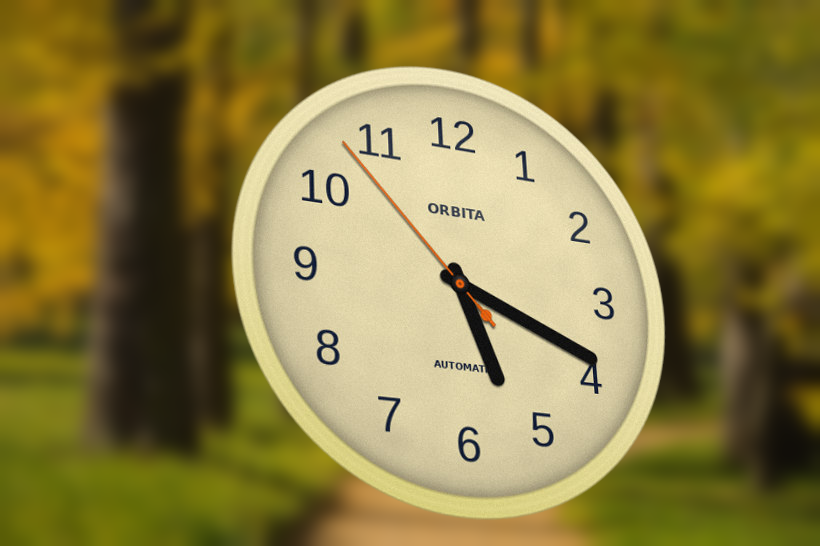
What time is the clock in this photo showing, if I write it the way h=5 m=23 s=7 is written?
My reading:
h=5 m=18 s=53
